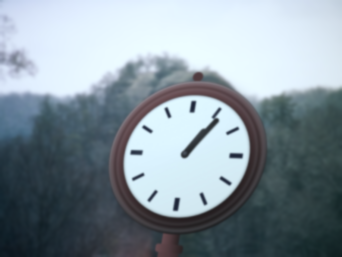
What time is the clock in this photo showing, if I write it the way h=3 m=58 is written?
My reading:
h=1 m=6
